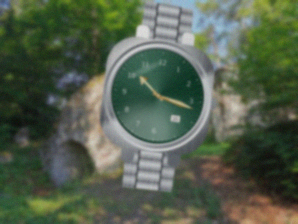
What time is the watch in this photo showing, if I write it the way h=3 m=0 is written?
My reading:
h=10 m=17
